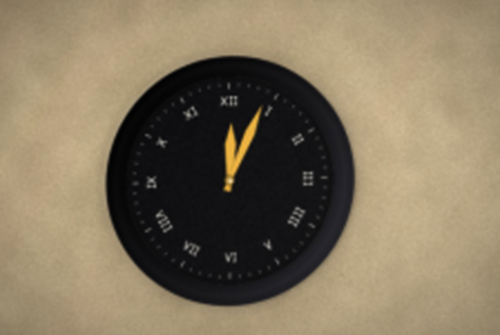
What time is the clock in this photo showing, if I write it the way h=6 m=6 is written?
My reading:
h=12 m=4
